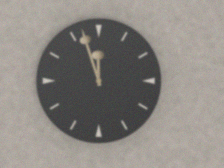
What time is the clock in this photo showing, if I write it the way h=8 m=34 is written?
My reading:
h=11 m=57
